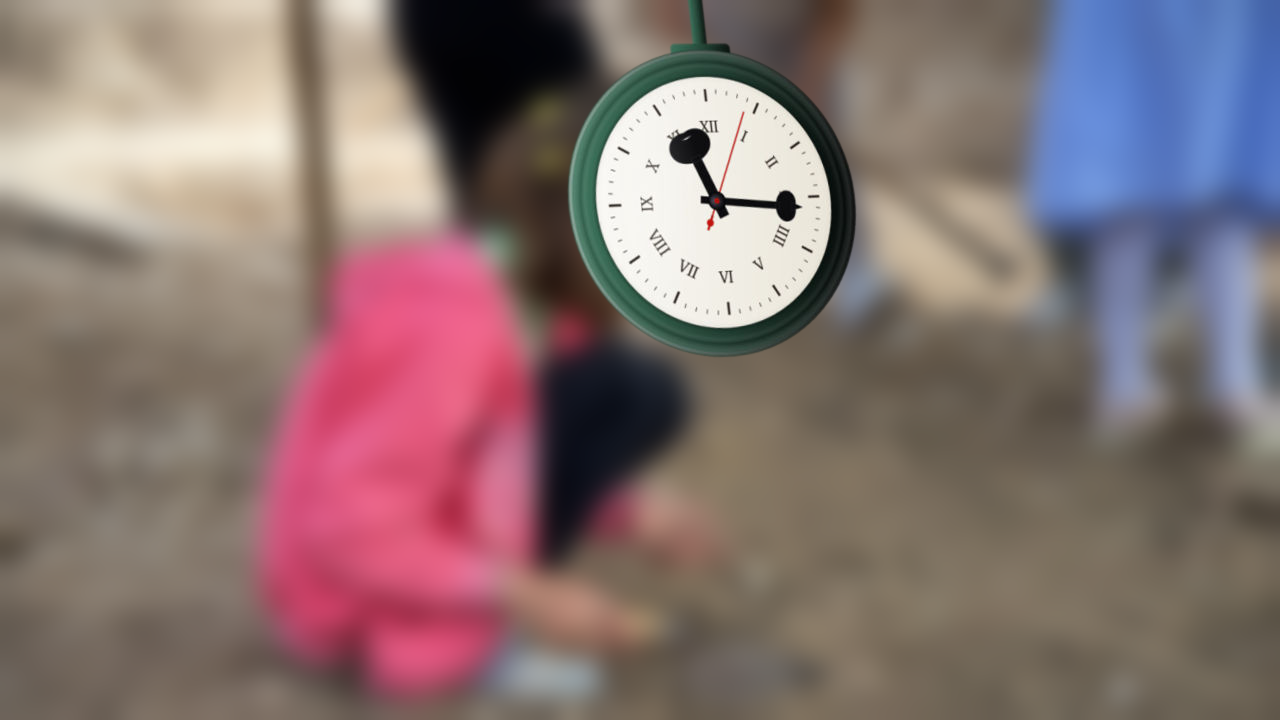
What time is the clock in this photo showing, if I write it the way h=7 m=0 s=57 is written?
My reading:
h=11 m=16 s=4
